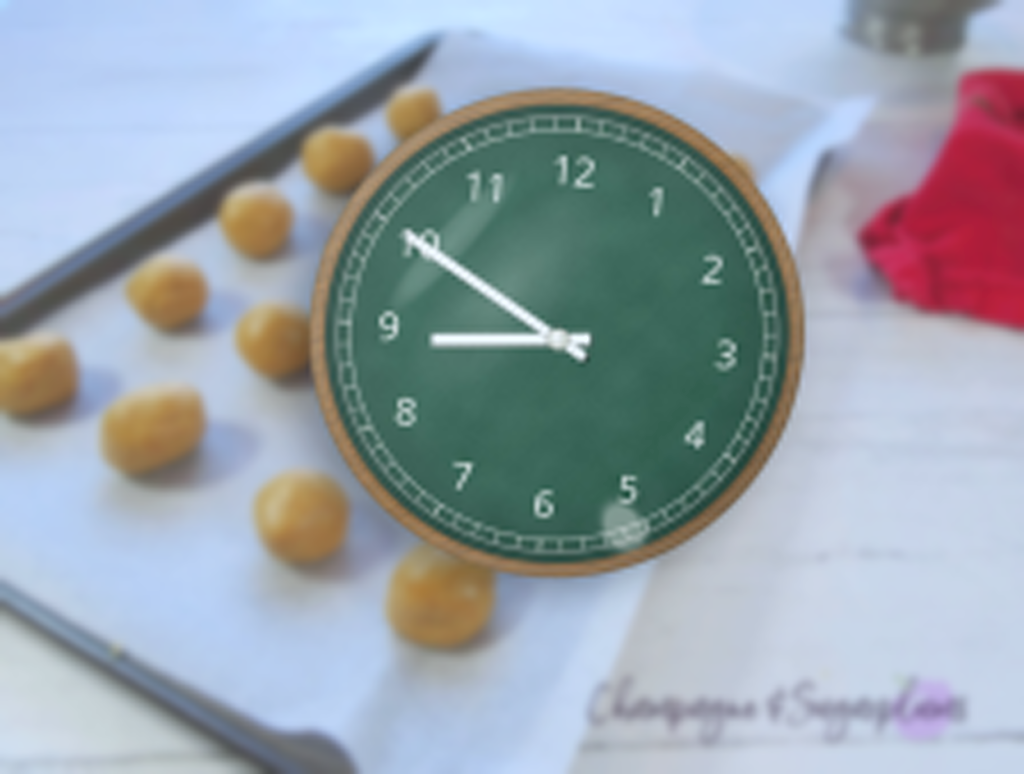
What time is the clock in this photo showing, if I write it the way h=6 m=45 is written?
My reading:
h=8 m=50
